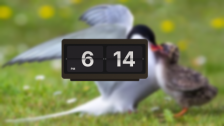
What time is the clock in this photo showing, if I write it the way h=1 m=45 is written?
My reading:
h=6 m=14
